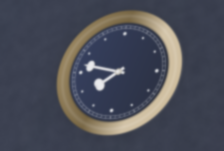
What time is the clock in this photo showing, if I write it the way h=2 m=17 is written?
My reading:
h=7 m=47
